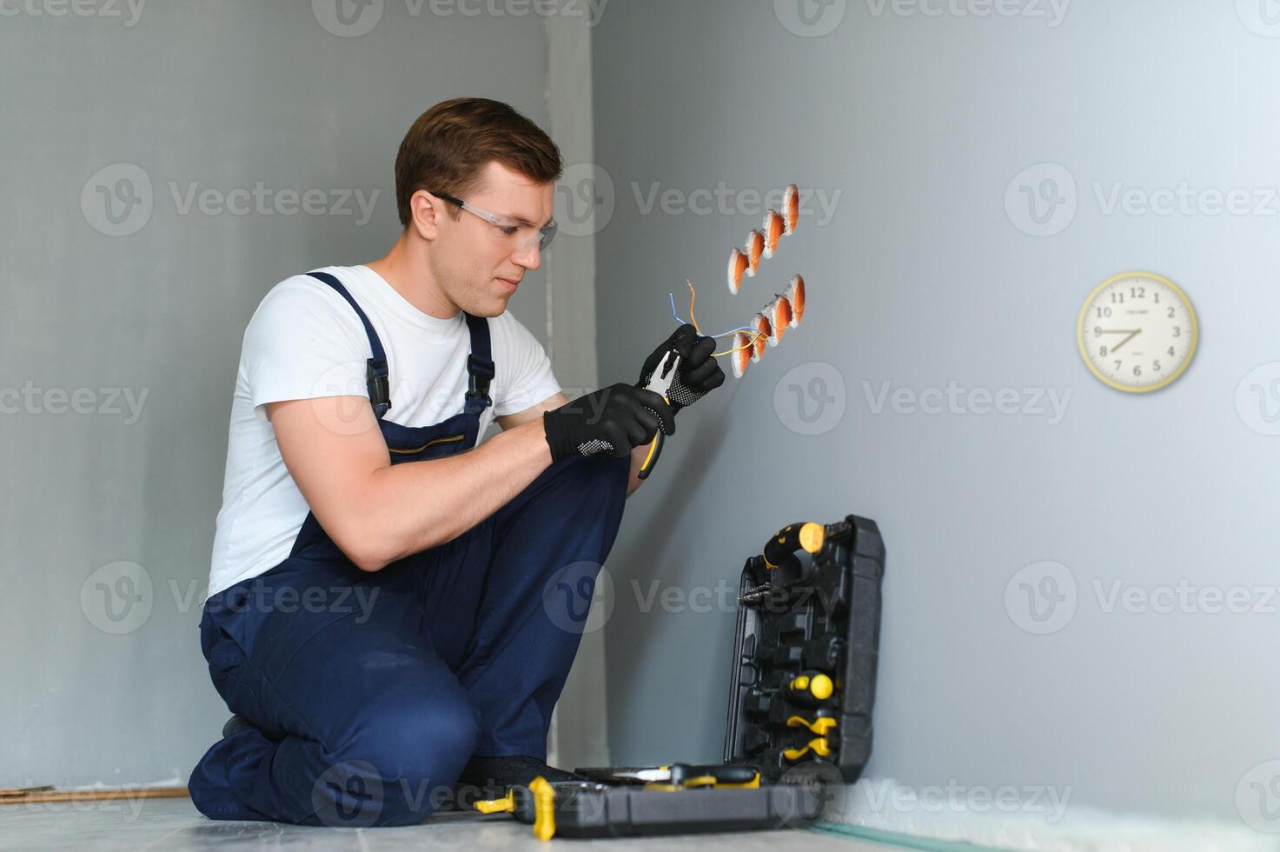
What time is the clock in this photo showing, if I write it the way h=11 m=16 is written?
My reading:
h=7 m=45
